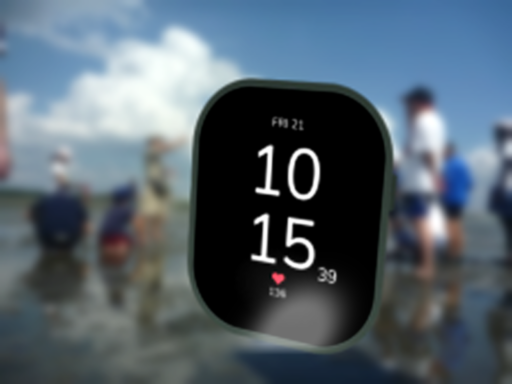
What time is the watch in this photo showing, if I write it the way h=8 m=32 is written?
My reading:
h=10 m=15
